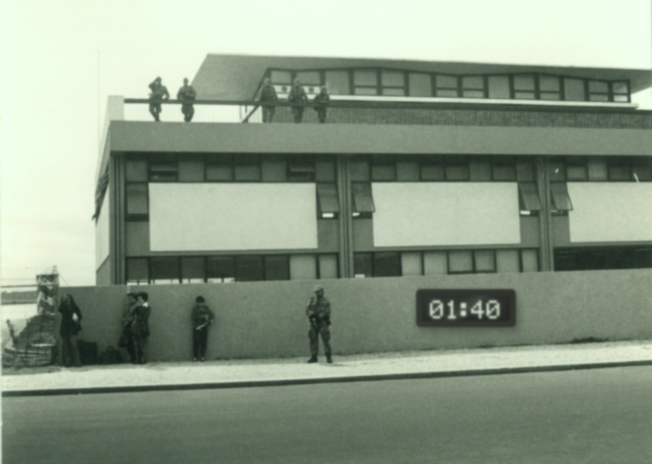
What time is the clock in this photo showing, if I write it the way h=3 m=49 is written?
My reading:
h=1 m=40
